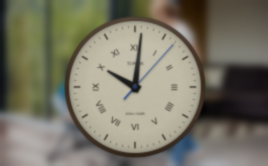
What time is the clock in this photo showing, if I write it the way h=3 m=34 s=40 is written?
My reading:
h=10 m=1 s=7
